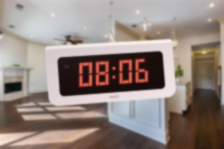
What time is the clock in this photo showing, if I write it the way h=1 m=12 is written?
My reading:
h=8 m=6
